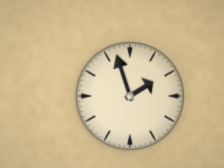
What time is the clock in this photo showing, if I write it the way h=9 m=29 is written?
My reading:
h=1 m=57
